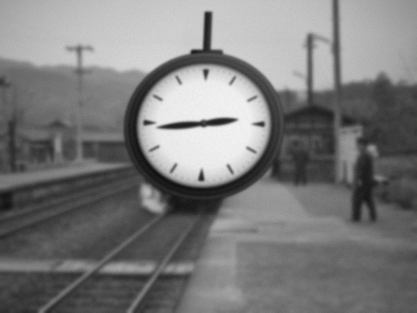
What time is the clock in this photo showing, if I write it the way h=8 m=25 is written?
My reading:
h=2 m=44
